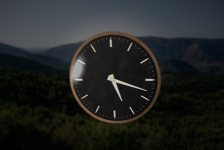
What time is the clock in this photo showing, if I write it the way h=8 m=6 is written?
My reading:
h=5 m=18
